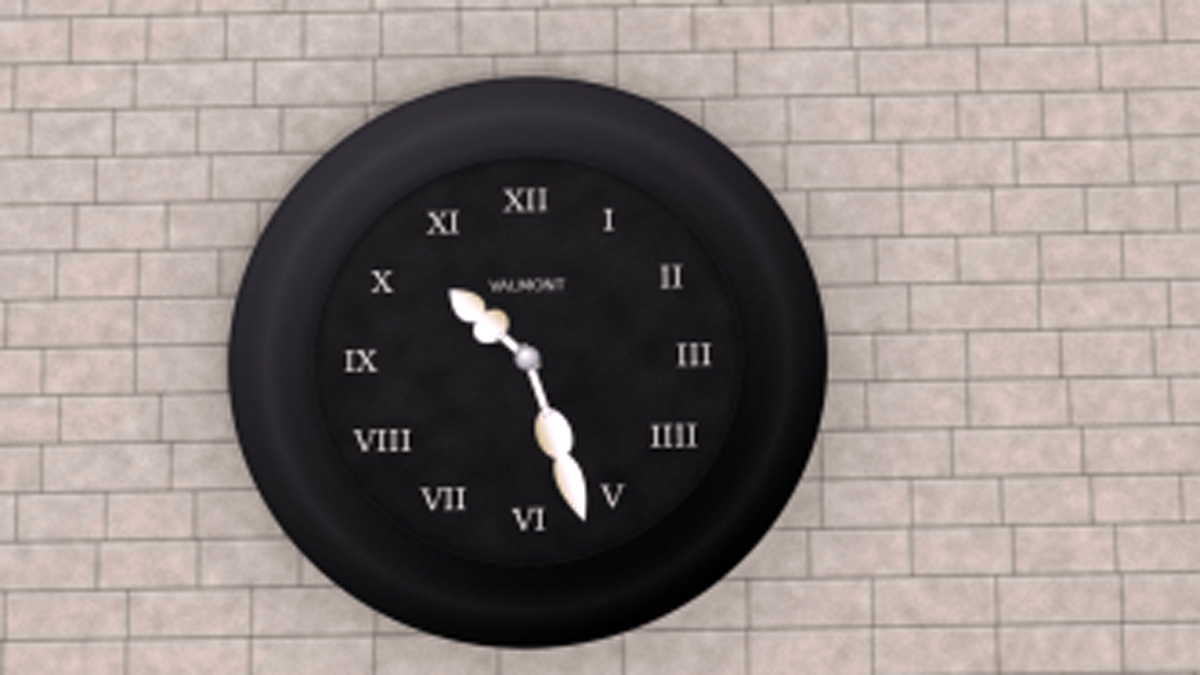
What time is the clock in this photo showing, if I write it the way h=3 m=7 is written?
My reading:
h=10 m=27
